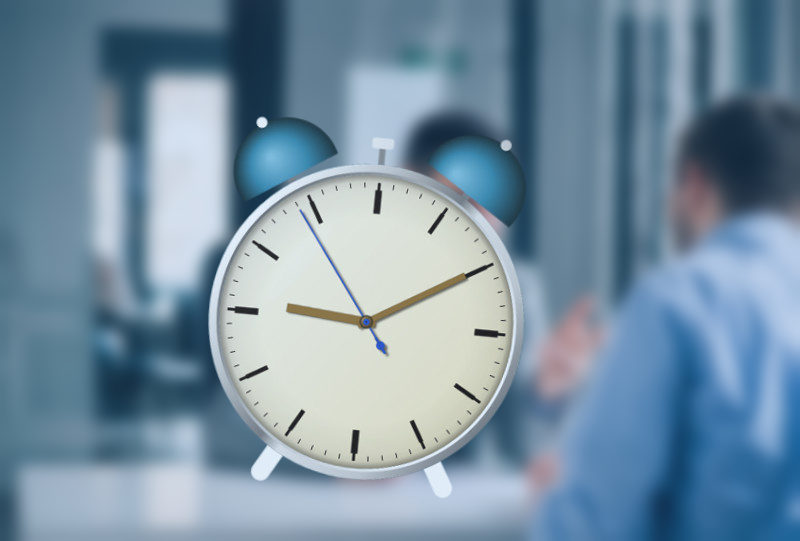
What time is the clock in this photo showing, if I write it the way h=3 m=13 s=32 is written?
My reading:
h=9 m=9 s=54
